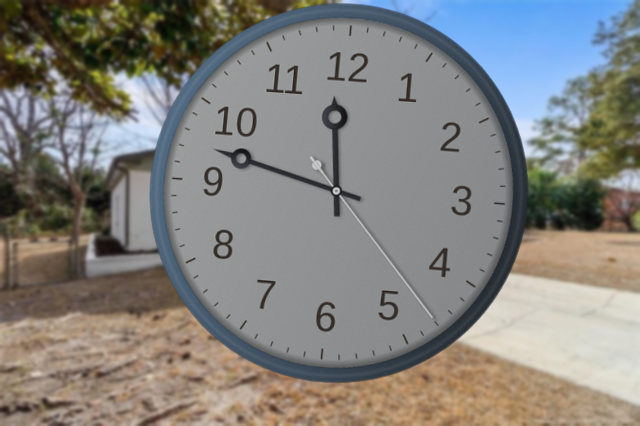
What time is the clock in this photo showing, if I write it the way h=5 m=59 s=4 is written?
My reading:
h=11 m=47 s=23
